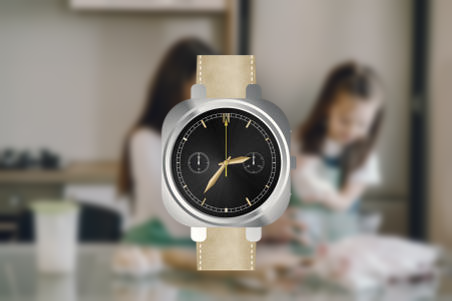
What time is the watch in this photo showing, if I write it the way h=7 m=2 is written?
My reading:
h=2 m=36
